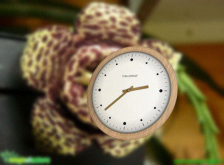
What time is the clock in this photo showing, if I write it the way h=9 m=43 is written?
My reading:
h=2 m=38
